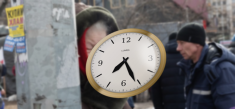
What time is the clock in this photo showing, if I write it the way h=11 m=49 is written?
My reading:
h=7 m=26
